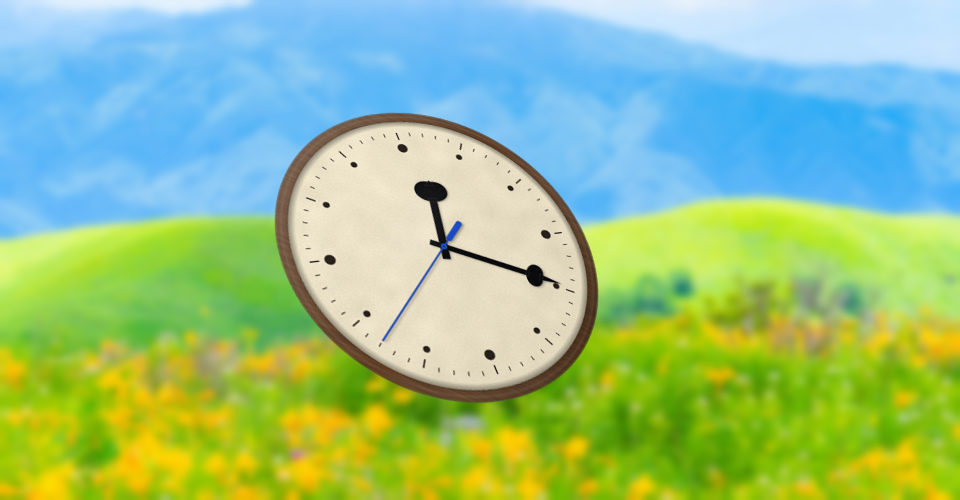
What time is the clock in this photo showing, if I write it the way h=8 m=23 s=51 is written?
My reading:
h=12 m=19 s=38
